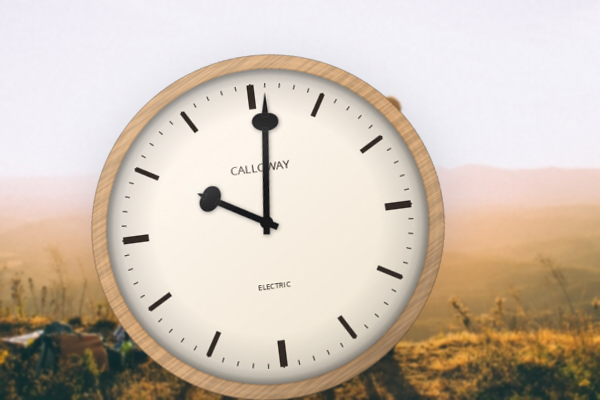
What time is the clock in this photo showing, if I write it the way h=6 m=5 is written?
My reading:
h=10 m=1
